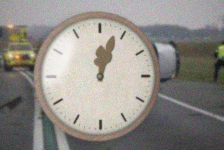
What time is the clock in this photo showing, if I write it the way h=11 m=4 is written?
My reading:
h=12 m=3
